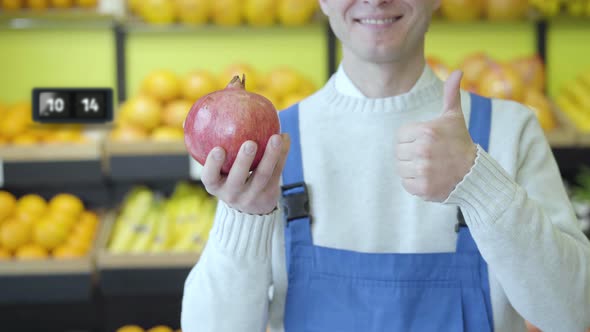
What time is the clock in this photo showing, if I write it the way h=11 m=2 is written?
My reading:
h=10 m=14
